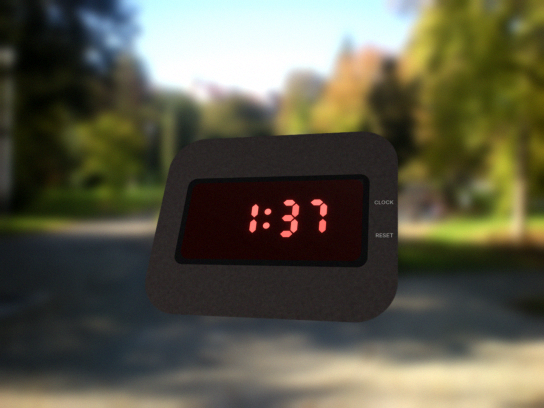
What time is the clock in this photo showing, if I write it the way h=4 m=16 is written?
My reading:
h=1 m=37
